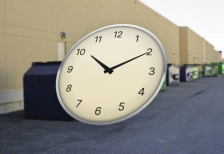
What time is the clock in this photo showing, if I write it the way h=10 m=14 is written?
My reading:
h=10 m=10
